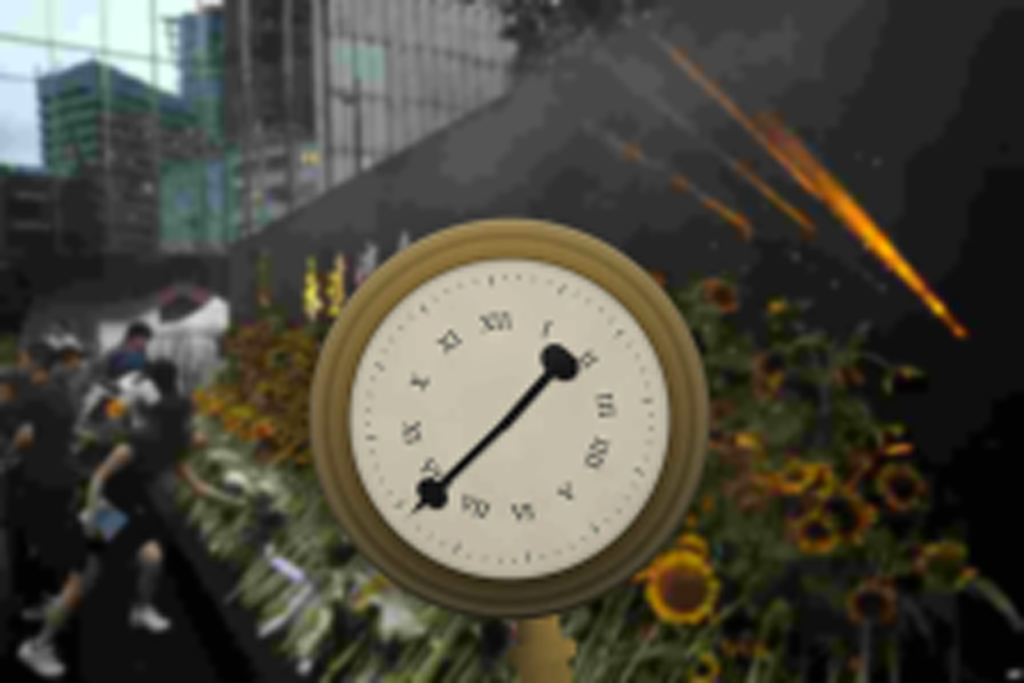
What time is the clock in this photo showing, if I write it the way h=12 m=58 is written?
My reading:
h=1 m=39
